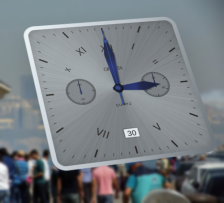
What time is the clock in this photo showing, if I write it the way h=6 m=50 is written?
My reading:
h=3 m=0
